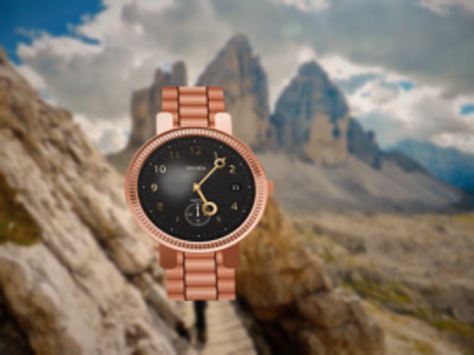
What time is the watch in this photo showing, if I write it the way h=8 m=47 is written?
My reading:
h=5 m=7
